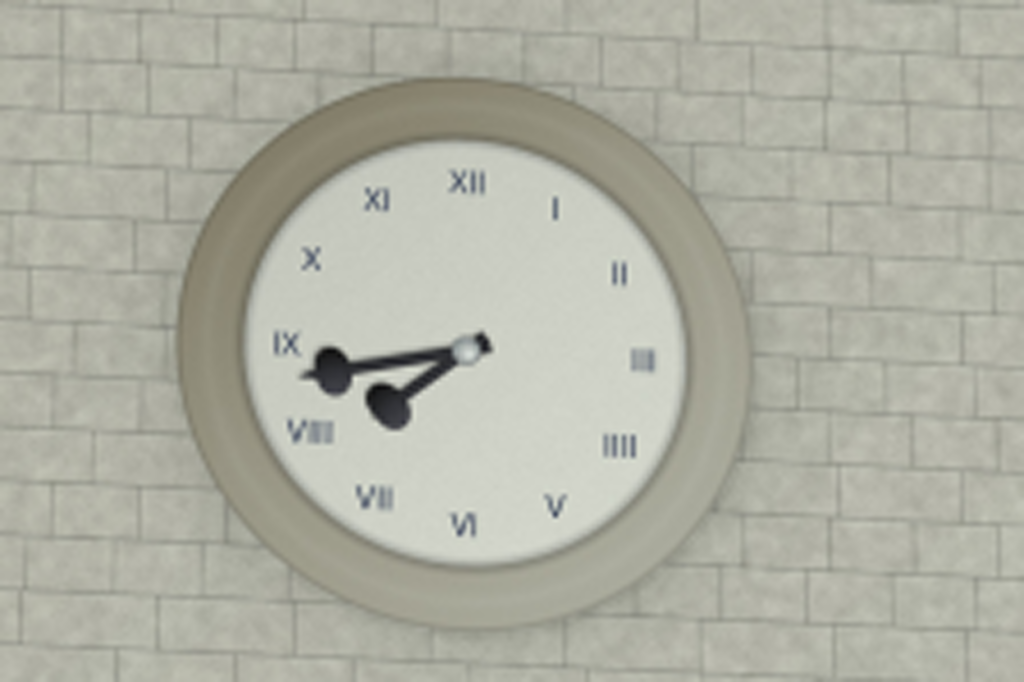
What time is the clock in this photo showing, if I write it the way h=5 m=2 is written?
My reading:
h=7 m=43
